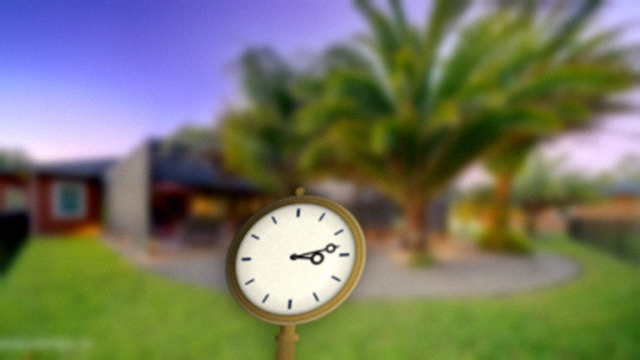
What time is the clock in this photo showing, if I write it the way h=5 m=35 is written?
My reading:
h=3 m=13
